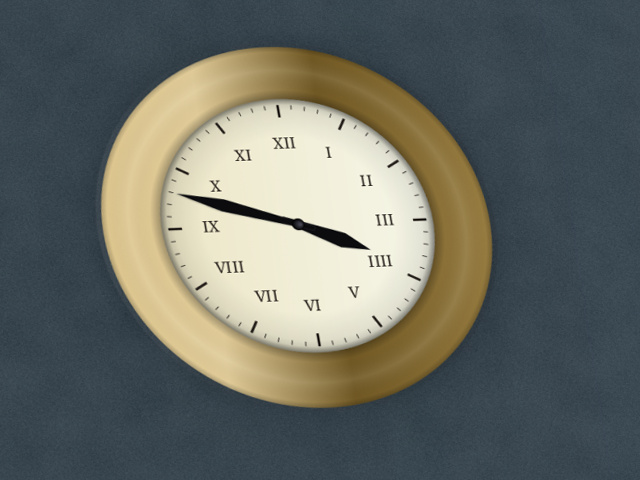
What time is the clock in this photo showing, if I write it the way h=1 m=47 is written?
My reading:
h=3 m=48
